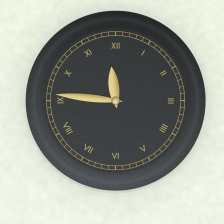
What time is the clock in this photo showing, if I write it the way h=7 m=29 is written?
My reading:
h=11 m=46
